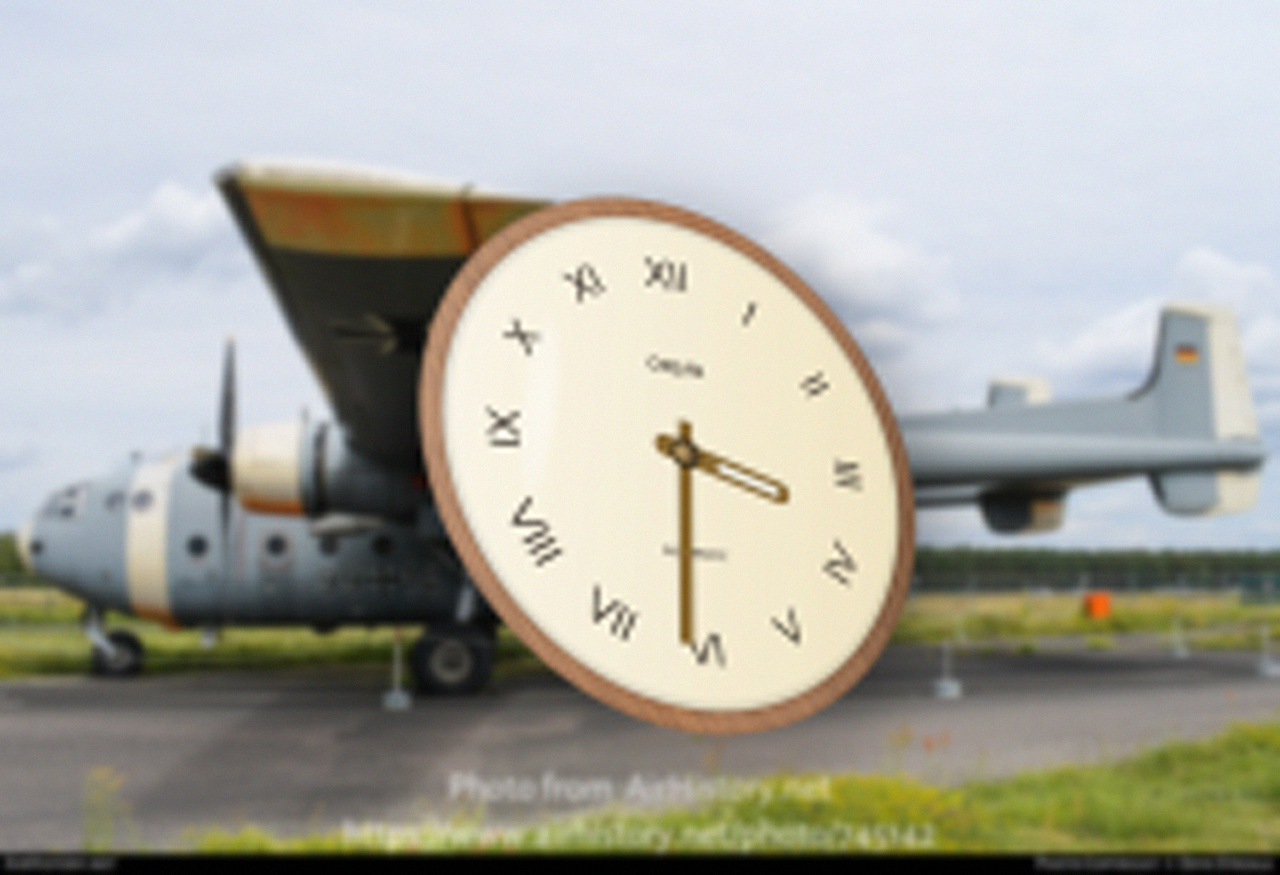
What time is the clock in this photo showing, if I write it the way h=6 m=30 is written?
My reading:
h=3 m=31
